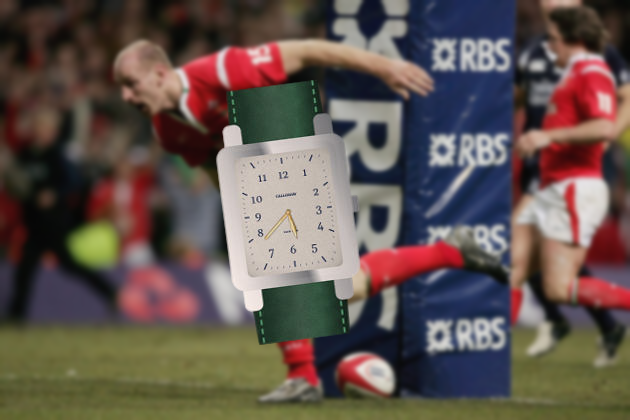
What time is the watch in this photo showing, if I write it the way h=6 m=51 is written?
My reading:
h=5 m=38
